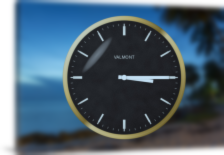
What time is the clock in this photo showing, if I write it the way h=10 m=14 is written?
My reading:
h=3 m=15
